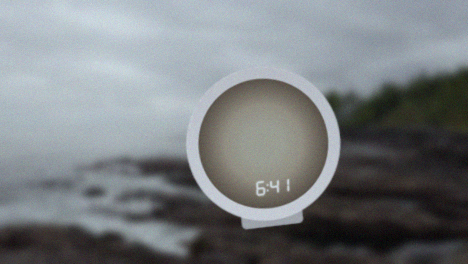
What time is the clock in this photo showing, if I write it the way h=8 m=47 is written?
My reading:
h=6 m=41
